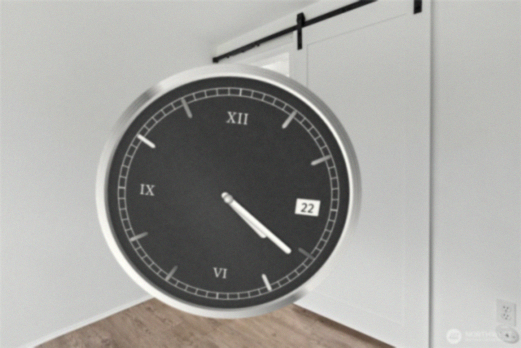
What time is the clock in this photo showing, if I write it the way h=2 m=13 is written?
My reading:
h=4 m=21
